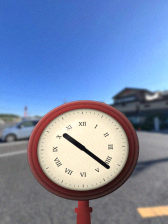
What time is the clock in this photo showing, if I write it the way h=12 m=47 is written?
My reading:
h=10 m=22
